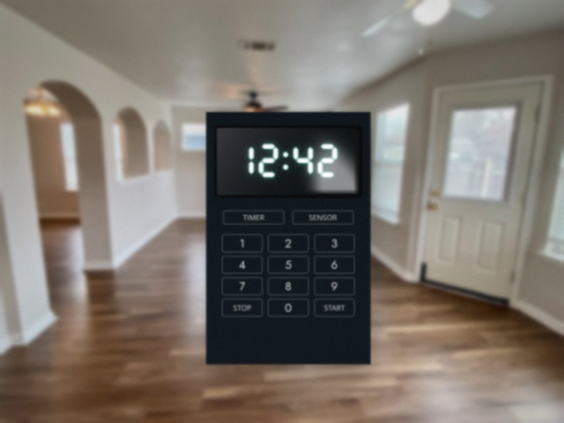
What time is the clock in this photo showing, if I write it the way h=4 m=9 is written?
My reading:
h=12 m=42
